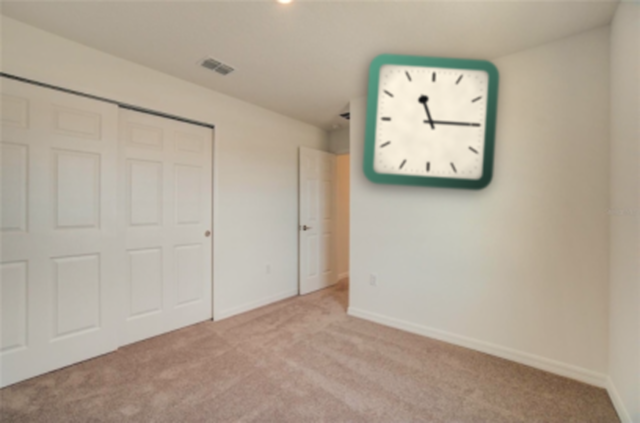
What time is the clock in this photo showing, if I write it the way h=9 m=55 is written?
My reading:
h=11 m=15
